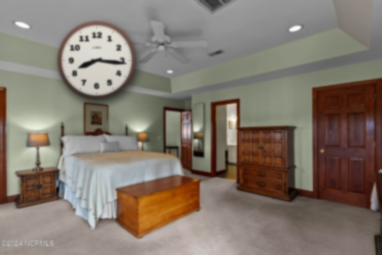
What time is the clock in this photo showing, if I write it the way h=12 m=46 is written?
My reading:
h=8 m=16
